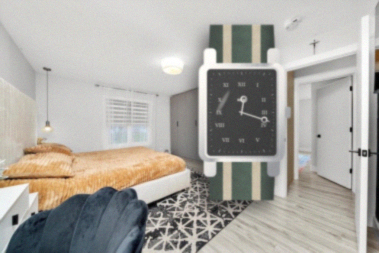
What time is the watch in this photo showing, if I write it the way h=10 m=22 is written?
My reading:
h=12 m=18
